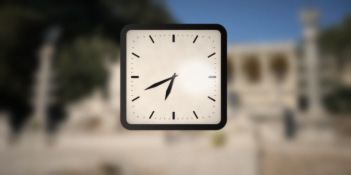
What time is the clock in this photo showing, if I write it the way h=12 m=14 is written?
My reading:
h=6 m=41
